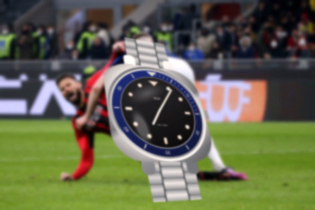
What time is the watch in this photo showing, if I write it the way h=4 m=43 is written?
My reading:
h=7 m=6
